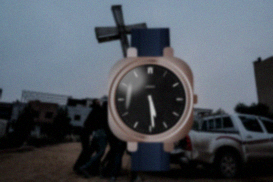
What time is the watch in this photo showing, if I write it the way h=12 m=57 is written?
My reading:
h=5 m=29
